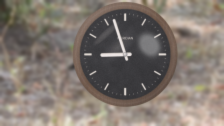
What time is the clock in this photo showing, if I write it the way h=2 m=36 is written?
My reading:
h=8 m=57
